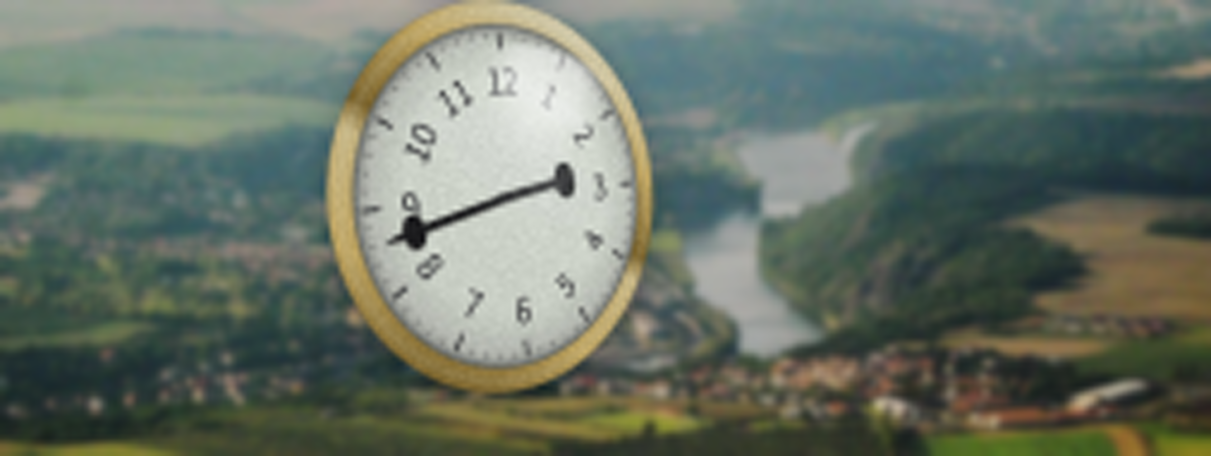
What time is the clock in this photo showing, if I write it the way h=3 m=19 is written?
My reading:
h=2 m=43
